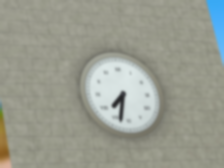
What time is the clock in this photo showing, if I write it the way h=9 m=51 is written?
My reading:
h=7 m=33
